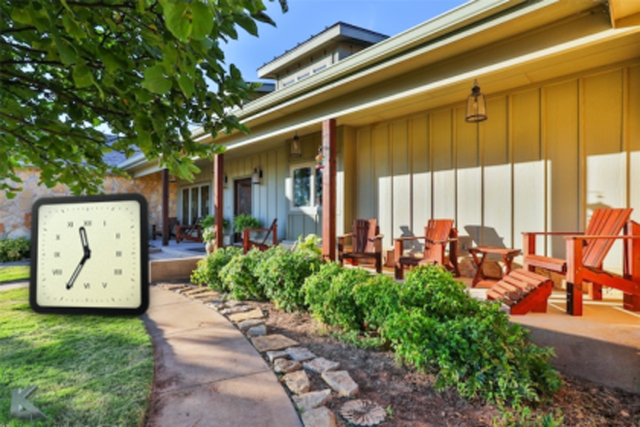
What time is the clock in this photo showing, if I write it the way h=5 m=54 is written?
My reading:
h=11 m=35
